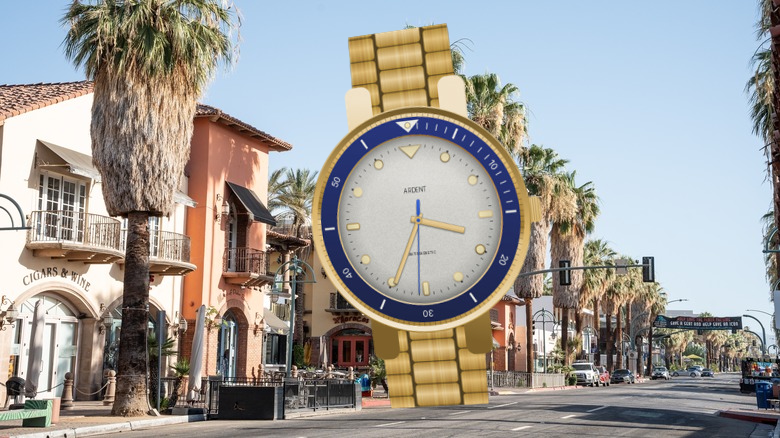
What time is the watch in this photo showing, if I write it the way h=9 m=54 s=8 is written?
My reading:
h=3 m=34 s=31
